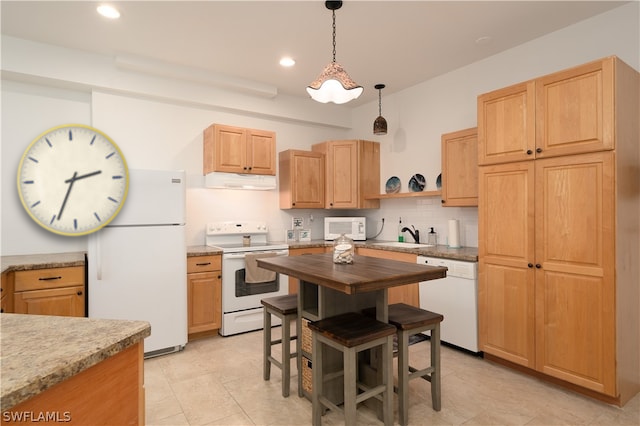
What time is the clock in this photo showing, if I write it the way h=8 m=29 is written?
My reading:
h=2 m=34
